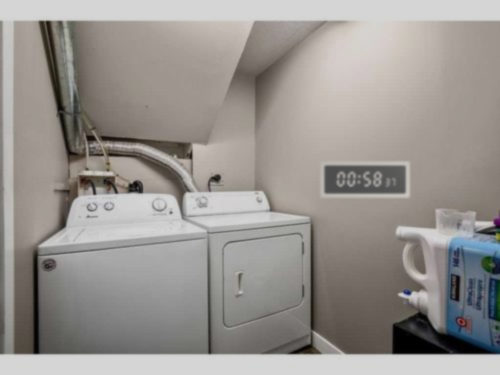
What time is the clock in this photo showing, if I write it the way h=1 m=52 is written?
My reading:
h=0 m=58
